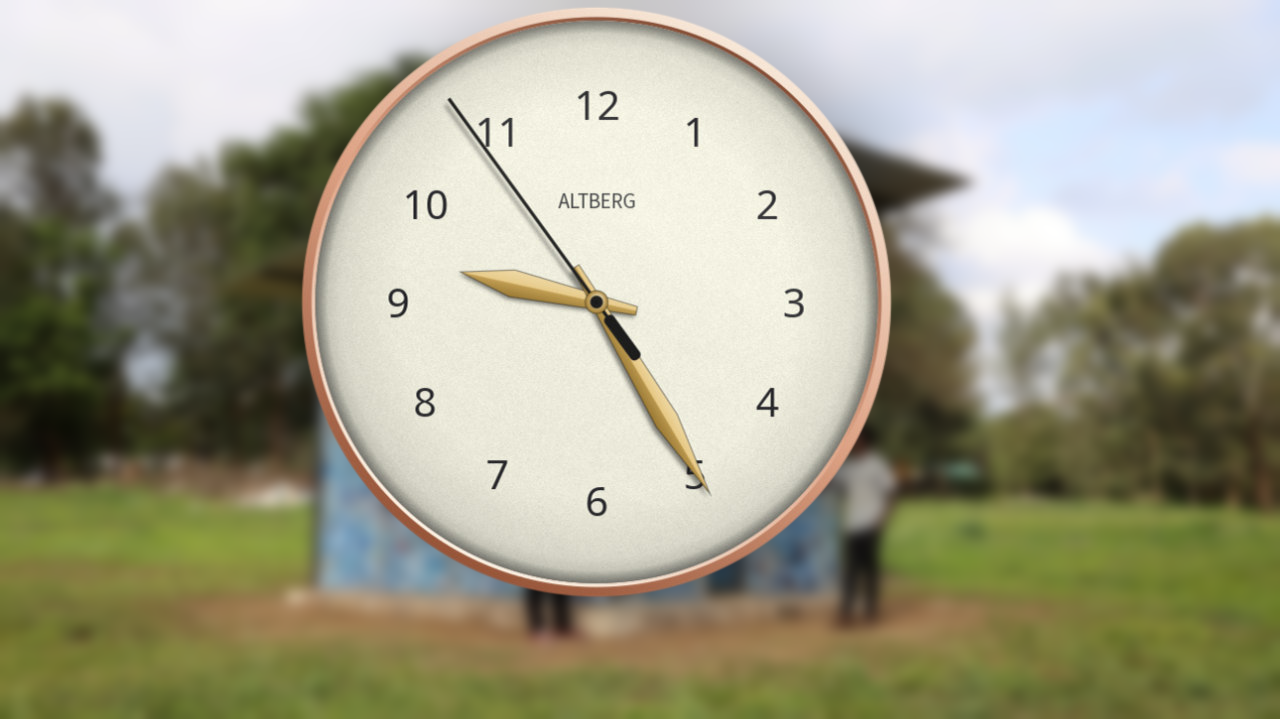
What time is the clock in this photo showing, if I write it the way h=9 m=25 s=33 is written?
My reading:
h=9 m=24 s=54
